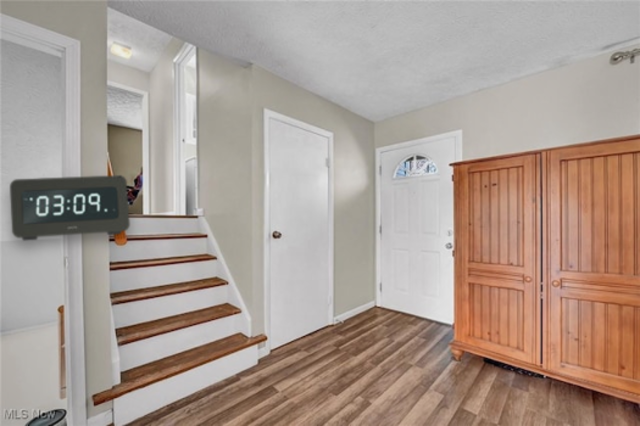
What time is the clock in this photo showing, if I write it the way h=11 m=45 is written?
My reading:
h=3 m=9
